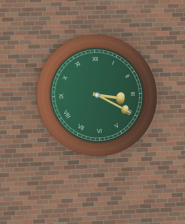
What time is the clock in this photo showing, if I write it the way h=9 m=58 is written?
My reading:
h=3 m=20
